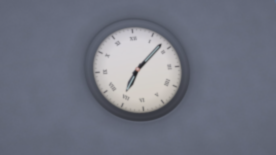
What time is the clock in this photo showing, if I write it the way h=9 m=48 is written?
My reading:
h=7 m=8
